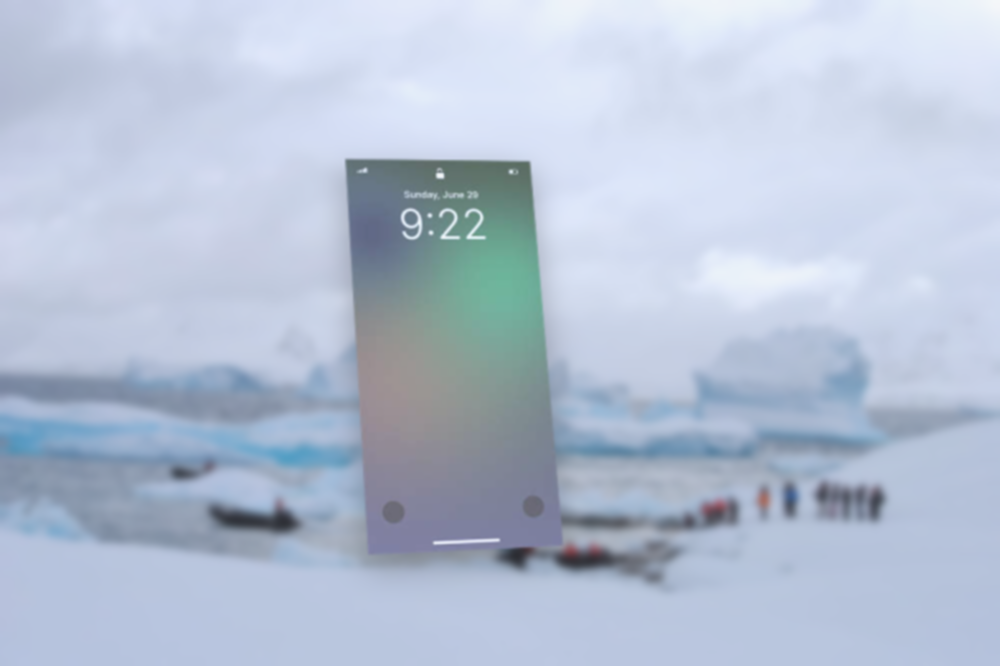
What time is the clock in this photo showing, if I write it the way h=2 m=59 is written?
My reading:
h=9 m=22
